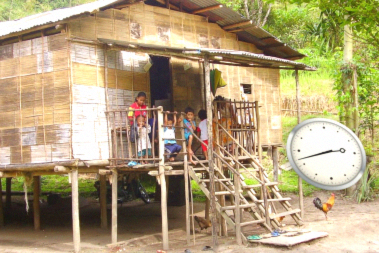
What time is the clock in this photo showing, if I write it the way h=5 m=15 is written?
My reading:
h=2 m=42
